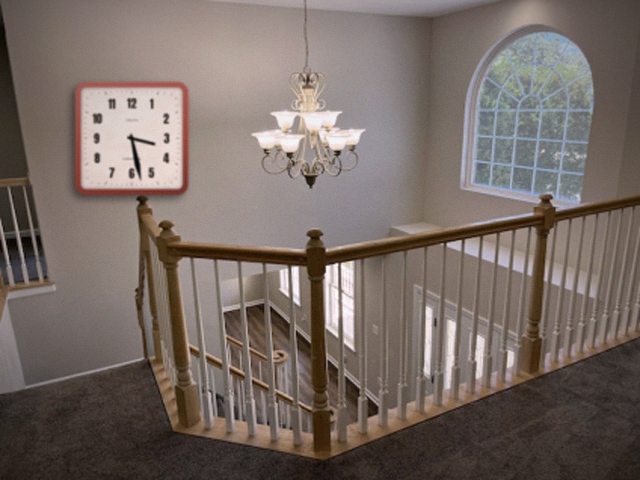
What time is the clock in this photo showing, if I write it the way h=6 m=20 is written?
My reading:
h=3 m=28
